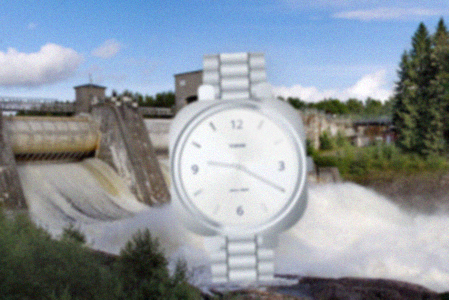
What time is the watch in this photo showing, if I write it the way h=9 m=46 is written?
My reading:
h=9 m=20
